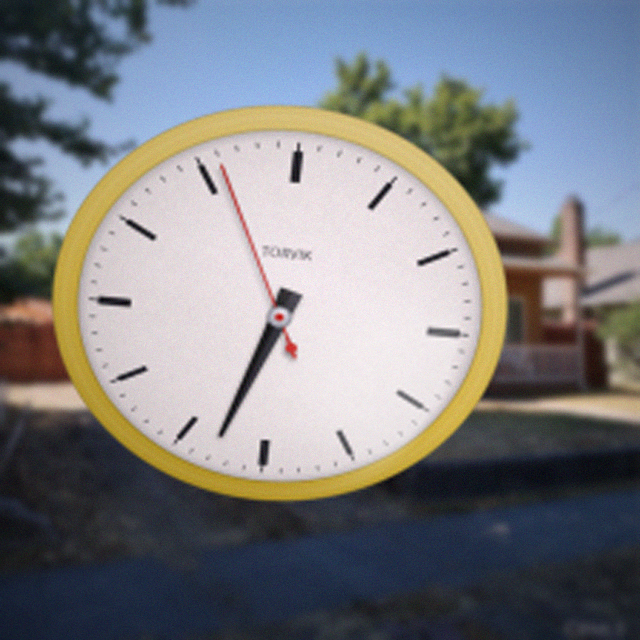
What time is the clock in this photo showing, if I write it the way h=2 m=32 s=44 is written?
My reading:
h=6 m=32 s=56
